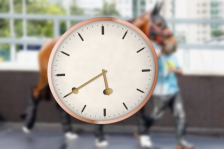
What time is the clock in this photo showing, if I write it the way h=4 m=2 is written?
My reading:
h=5 m=40
